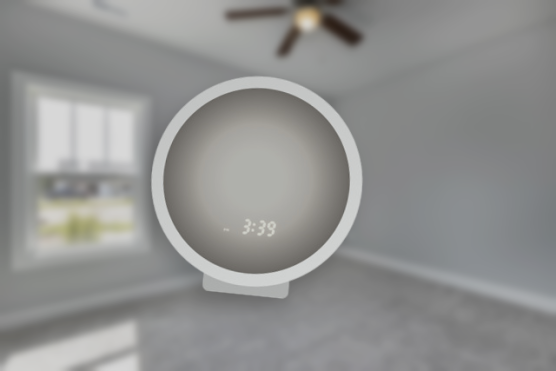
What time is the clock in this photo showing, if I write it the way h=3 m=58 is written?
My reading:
h=3 m=39
